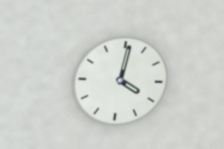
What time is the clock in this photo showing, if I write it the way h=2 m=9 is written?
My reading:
h=4 m=1
